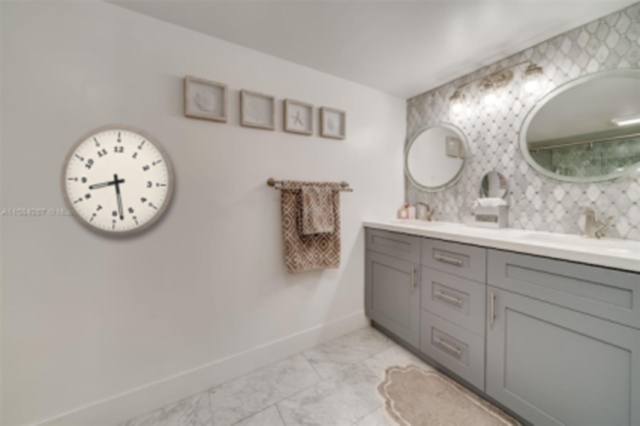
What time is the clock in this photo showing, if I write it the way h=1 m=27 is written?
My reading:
h=8 m=28
